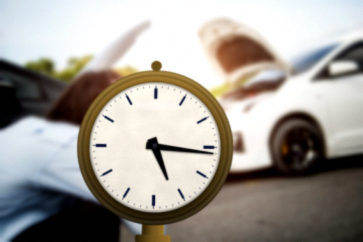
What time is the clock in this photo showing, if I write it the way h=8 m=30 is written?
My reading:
h=5 m=16
